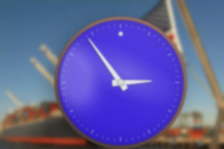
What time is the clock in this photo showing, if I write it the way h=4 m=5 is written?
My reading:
h=2 m=54
